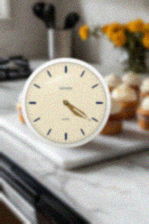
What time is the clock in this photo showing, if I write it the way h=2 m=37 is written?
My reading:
h=4 m=21
